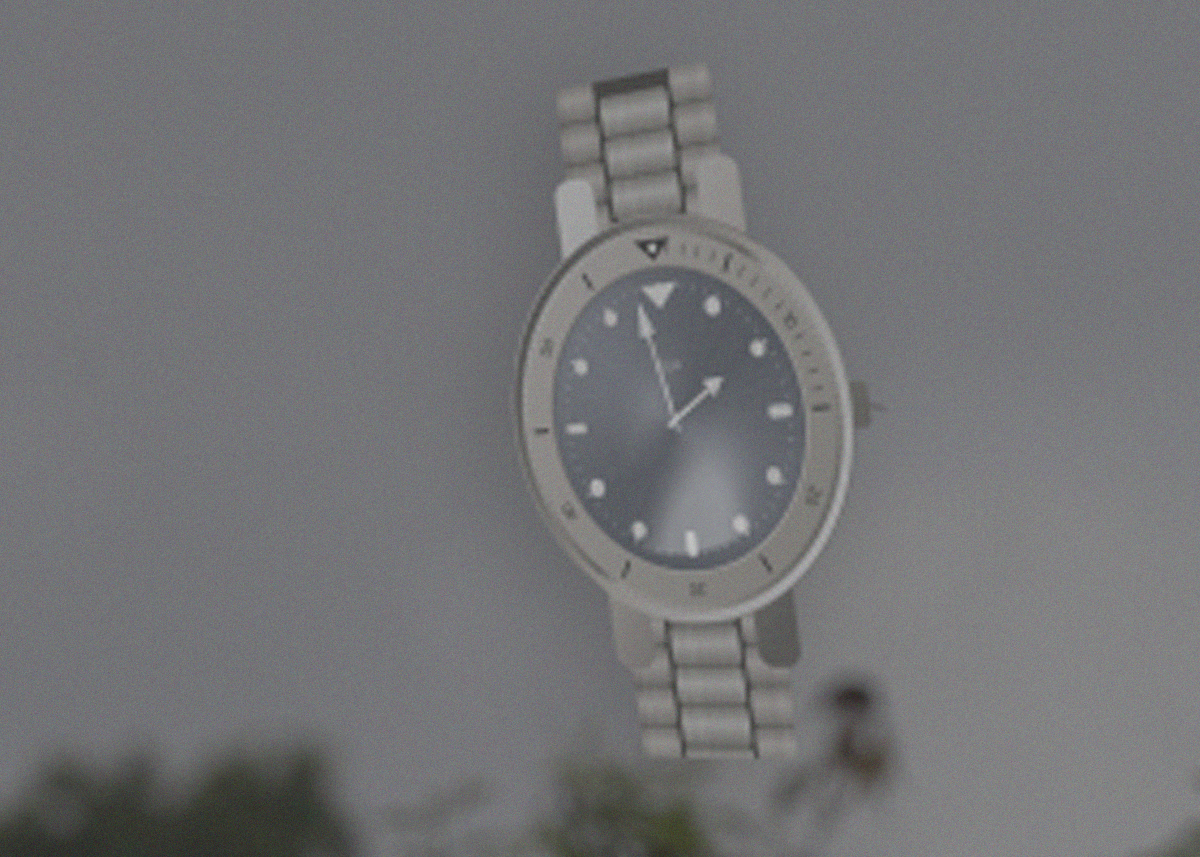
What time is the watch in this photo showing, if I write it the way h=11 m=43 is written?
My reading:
h=1 m=58
